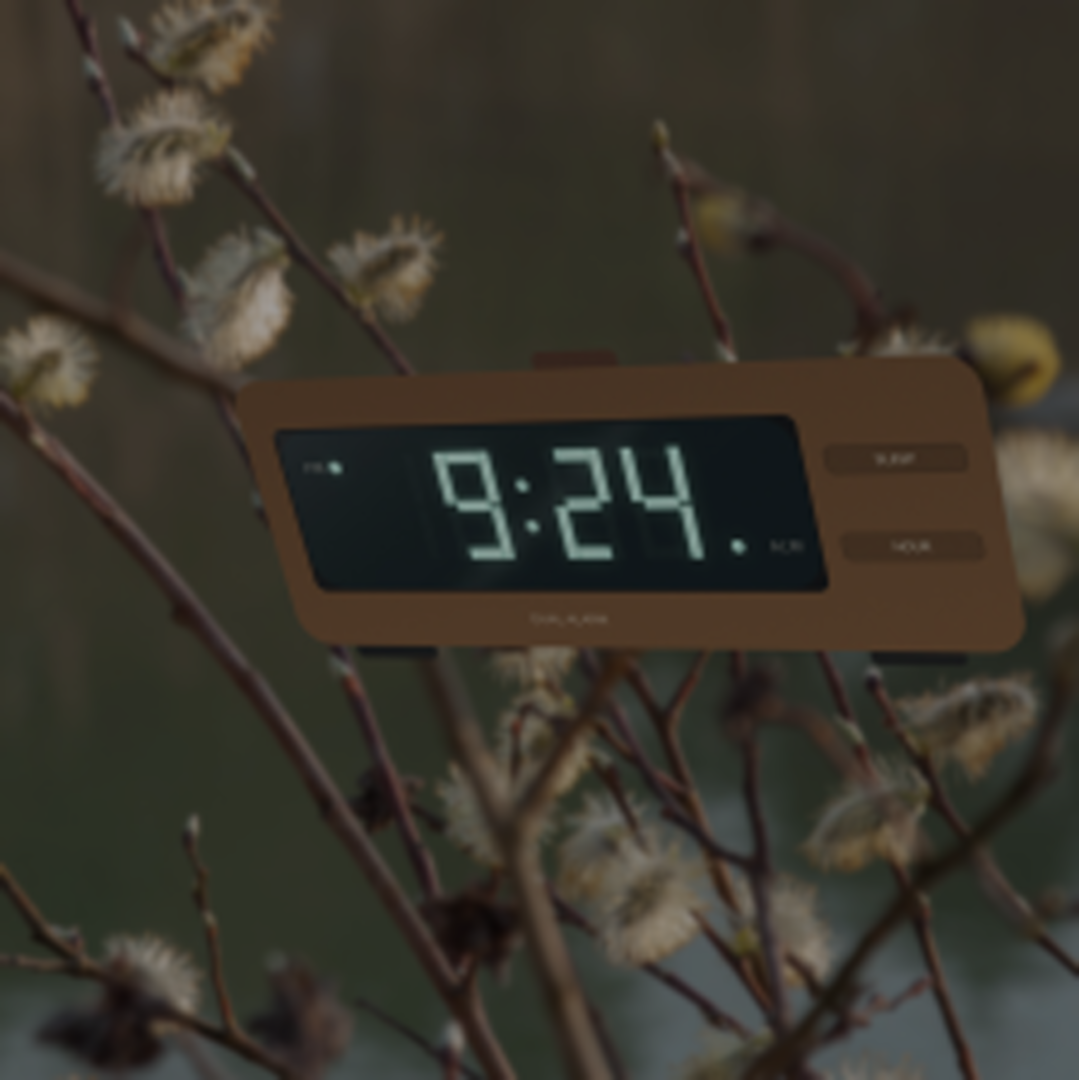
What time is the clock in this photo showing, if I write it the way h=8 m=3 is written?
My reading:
h=9 m=24
